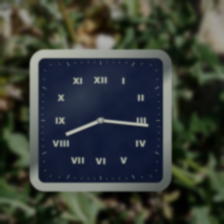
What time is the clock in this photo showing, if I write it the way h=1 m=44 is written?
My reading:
h=8 m=16
